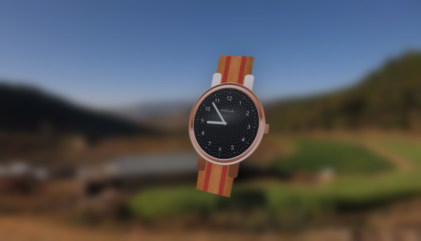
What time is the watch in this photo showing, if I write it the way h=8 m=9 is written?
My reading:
h=8 m=53
